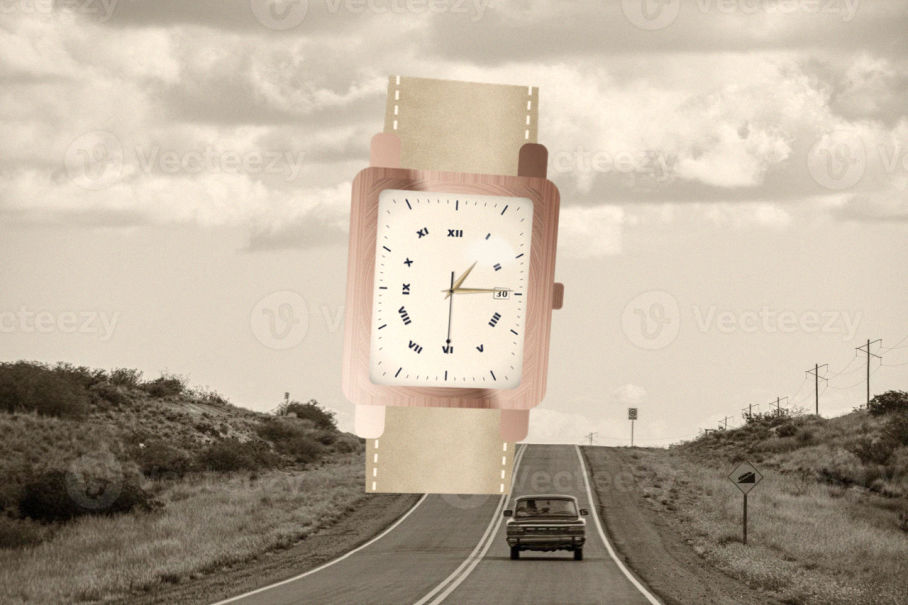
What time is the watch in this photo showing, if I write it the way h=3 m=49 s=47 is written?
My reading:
h=1 m=14 s=30
